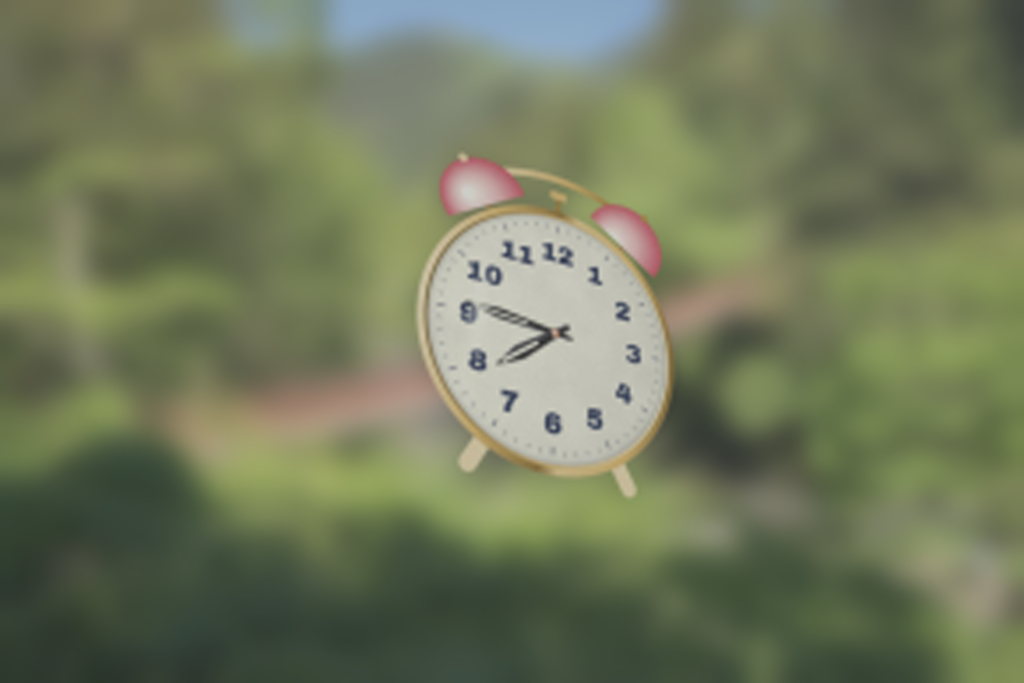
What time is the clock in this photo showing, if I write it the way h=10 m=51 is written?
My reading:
h=7 m=46
